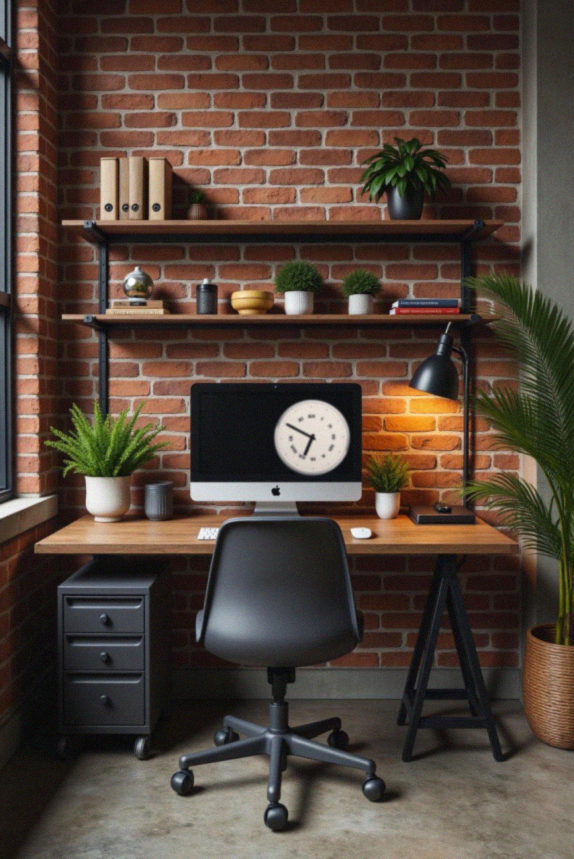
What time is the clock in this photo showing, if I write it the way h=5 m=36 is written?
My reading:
h=6 m=50
